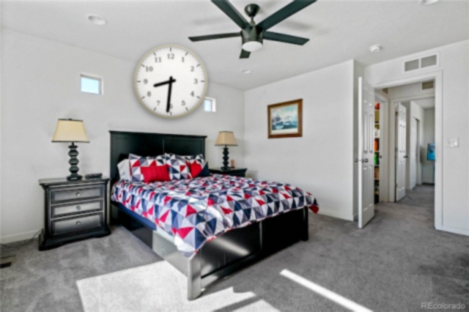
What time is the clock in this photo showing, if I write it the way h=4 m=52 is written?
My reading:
h=8 m=31
